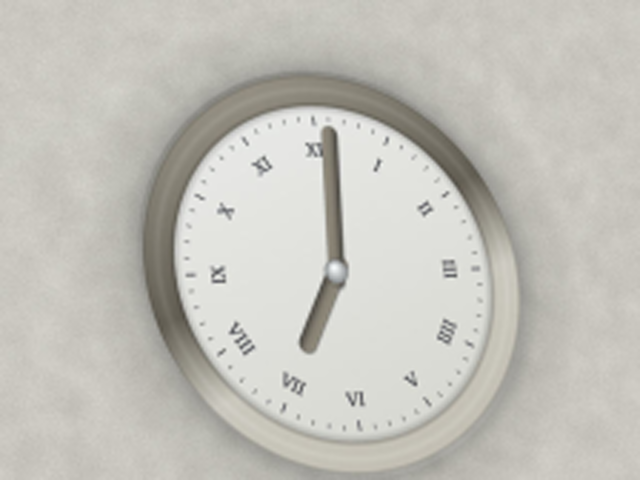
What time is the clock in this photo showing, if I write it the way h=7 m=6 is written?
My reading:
h=7 m=1
